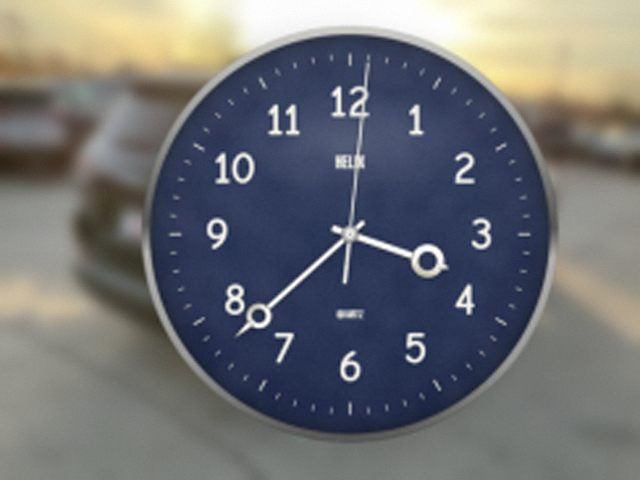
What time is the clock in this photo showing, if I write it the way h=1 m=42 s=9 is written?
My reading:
h=3 m=38 s=1
